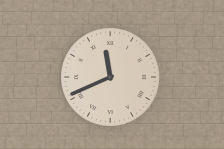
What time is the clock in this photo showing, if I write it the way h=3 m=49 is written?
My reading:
h=11 m=41
